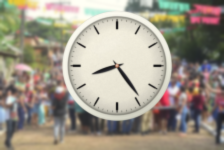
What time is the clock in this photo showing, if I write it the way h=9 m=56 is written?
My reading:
h=8 m=24
